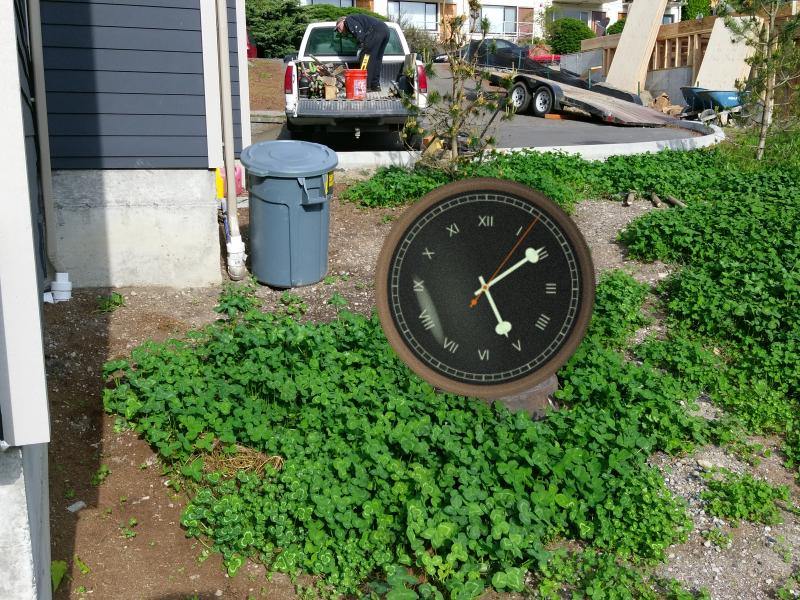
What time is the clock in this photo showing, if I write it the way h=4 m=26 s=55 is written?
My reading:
h=5 m=9 s=6
